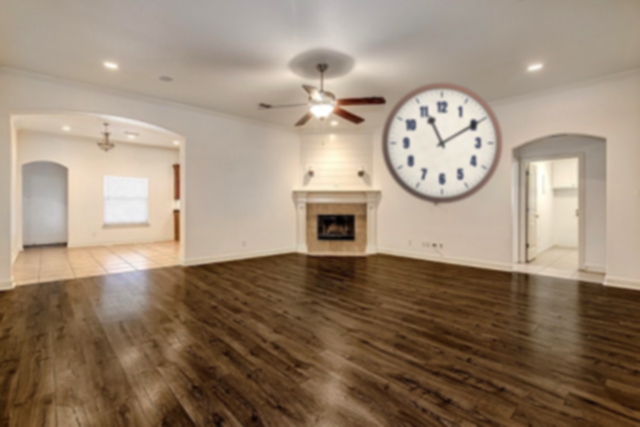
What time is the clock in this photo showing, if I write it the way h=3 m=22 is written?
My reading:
h=11 m=10
